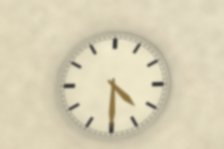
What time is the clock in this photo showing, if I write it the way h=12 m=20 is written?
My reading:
h=4 m=30
